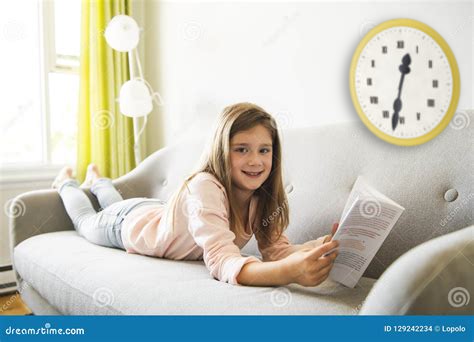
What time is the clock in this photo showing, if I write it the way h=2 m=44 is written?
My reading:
h=12 m=32
